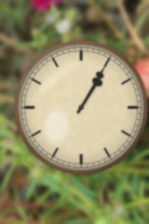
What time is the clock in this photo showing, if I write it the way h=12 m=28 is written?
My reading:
h=1 m=5
